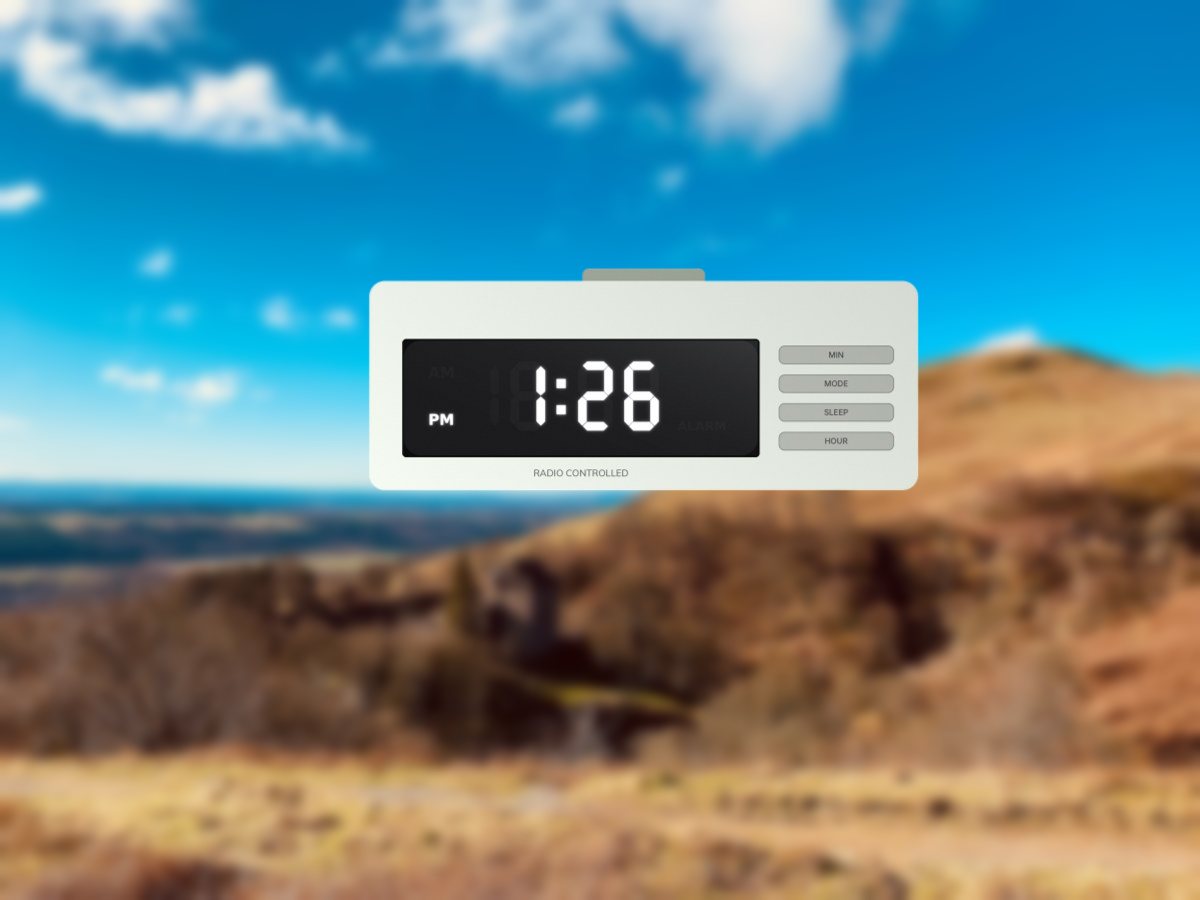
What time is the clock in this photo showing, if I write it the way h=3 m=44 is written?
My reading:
h=1 m=26
